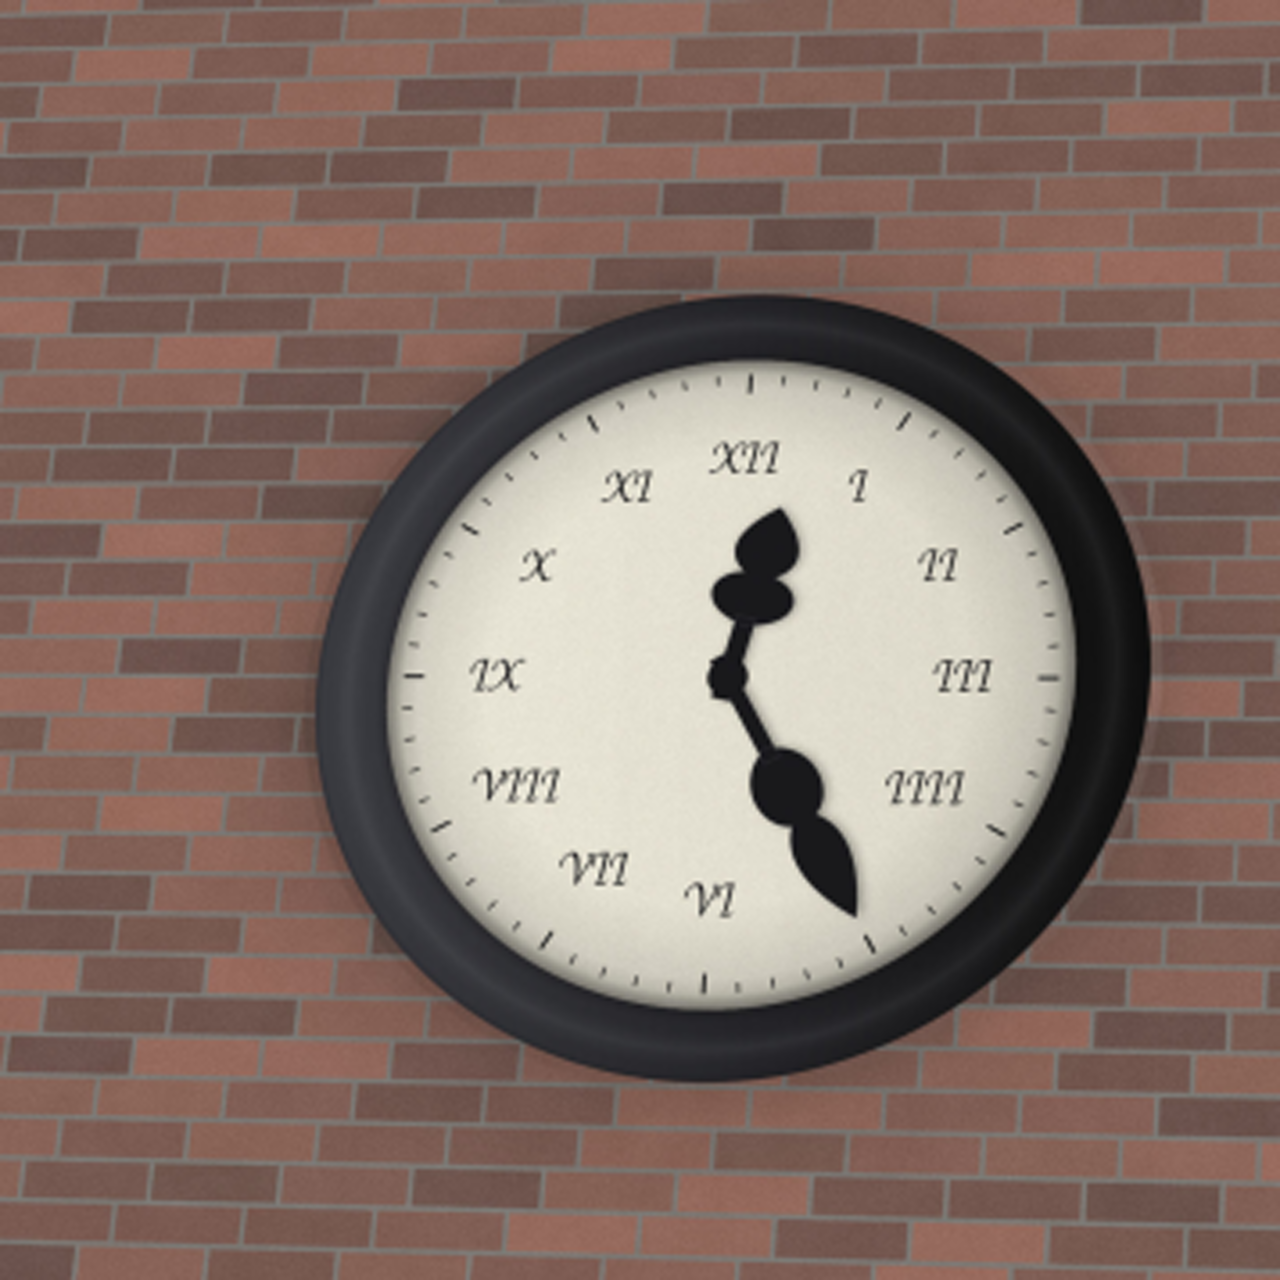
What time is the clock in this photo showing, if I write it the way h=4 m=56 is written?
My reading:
h=12 m=25
